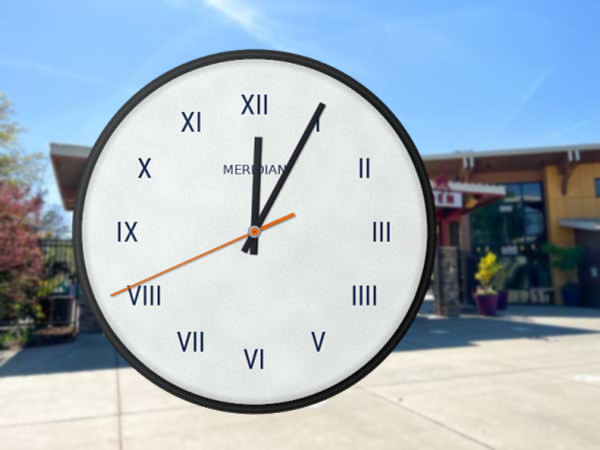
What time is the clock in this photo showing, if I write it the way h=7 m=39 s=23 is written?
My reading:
h=12 m=4 s=41
